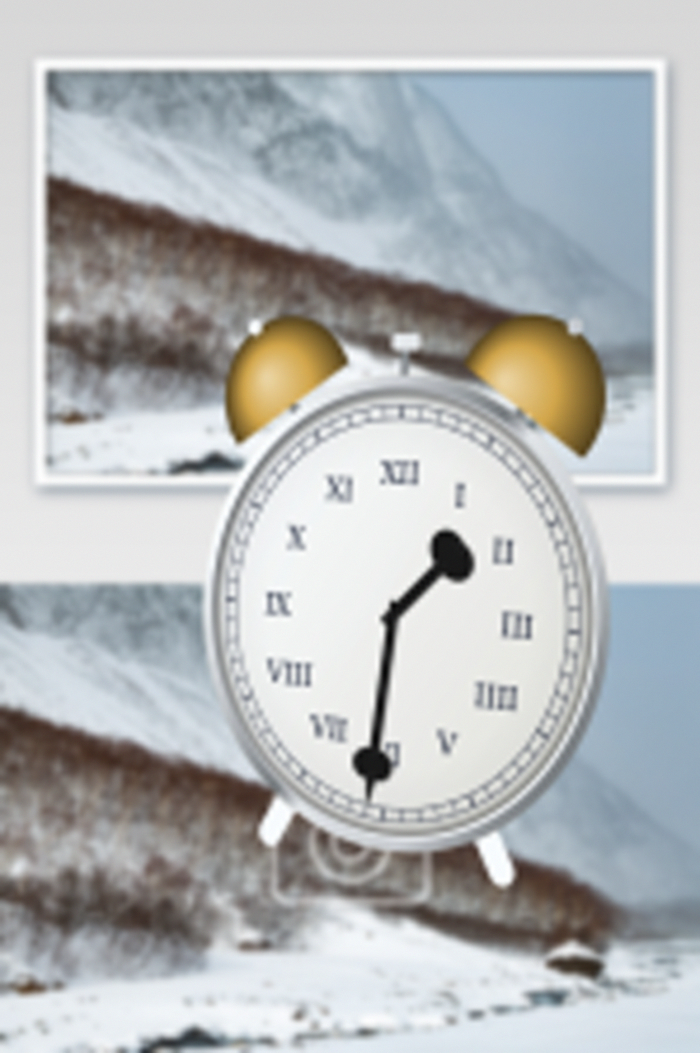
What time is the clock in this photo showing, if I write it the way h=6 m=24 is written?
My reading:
h=1 m=31
